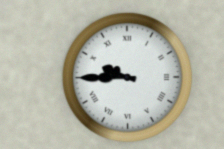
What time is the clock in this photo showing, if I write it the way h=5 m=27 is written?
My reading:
h=9 m=45
